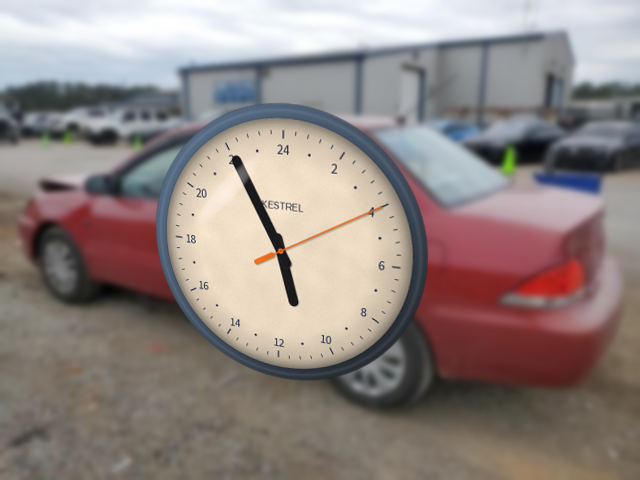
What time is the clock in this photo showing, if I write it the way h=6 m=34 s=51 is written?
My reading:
h=10 m=55 s=10
